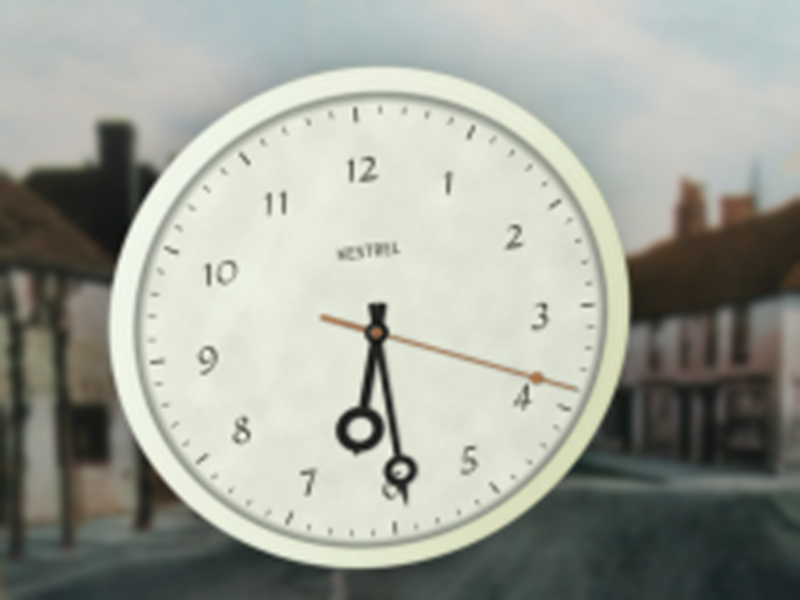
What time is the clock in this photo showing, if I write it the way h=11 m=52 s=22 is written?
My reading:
h=6 m=29 s=19
